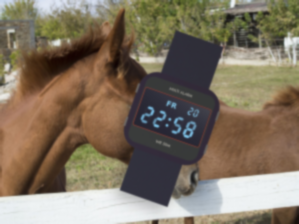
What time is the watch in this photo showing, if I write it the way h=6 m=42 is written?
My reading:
h=22 m=58
